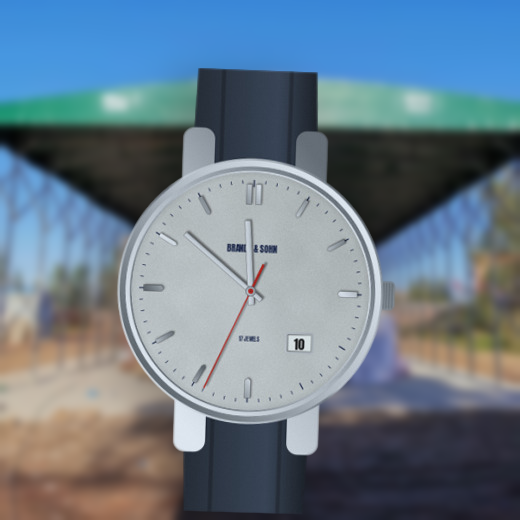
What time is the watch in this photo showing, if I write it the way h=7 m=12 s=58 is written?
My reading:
h=11 m=51 s=34
